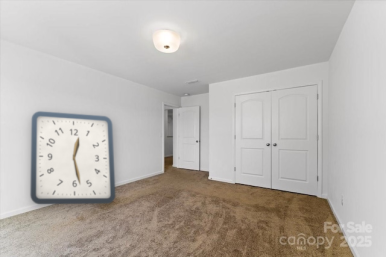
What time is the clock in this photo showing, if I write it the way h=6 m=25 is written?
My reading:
h=12 m=28
